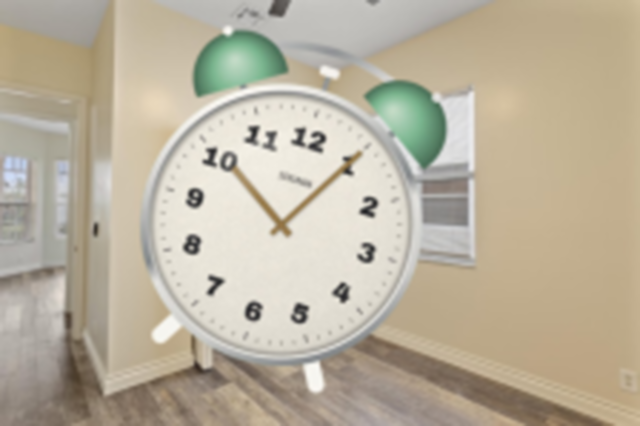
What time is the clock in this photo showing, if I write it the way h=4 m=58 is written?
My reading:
h=10 m=5
